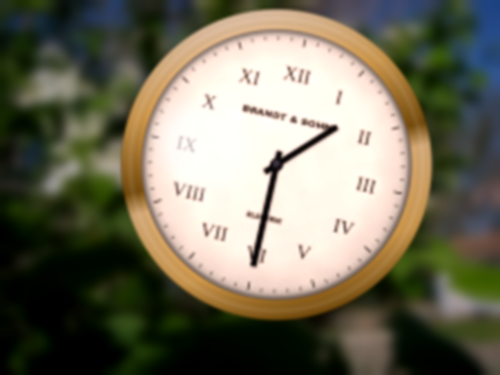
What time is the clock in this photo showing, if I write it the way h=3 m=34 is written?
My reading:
h=1 m=30
